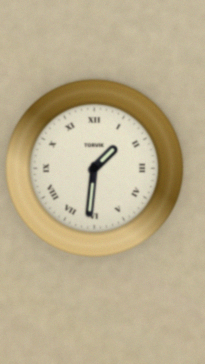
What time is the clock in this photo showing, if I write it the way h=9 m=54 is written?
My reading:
h=1 m=31
